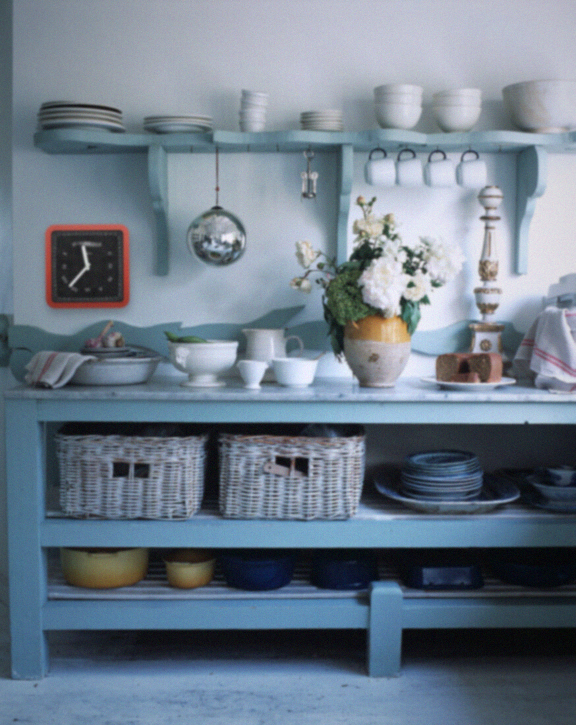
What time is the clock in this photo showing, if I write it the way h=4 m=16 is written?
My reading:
h=11 m=37
